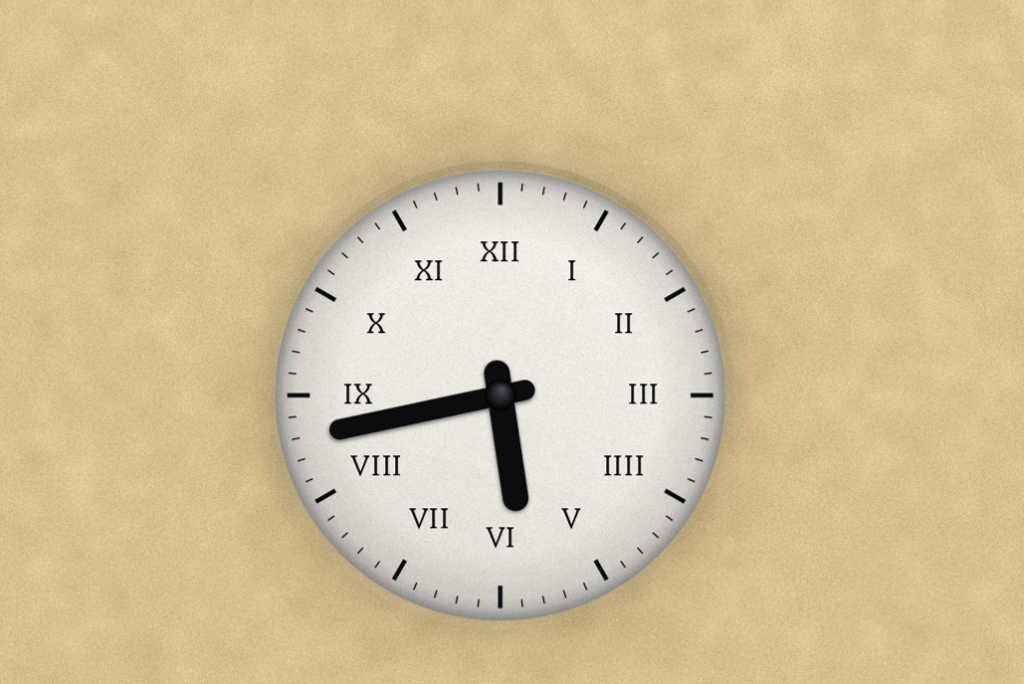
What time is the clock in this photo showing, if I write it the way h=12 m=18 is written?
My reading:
h=5 m=43
